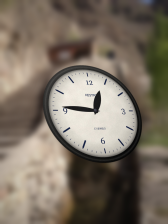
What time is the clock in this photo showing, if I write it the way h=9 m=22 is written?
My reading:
h=12 m=46
